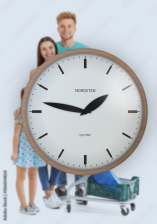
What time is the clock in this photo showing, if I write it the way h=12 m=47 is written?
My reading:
h=1 m=47
